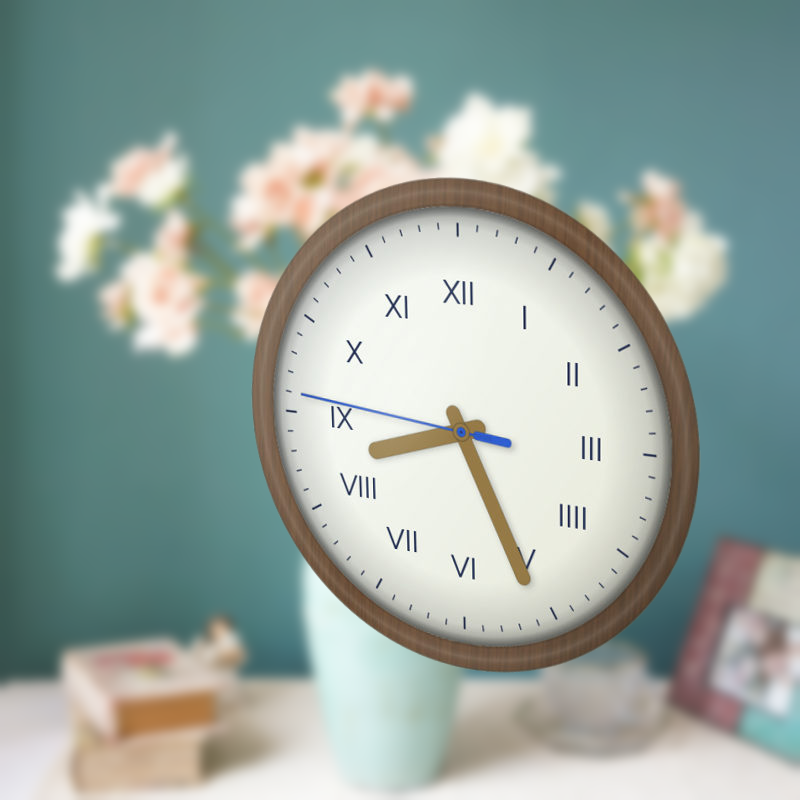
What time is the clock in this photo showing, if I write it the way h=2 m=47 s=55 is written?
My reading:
h=8 m=25 s=46
